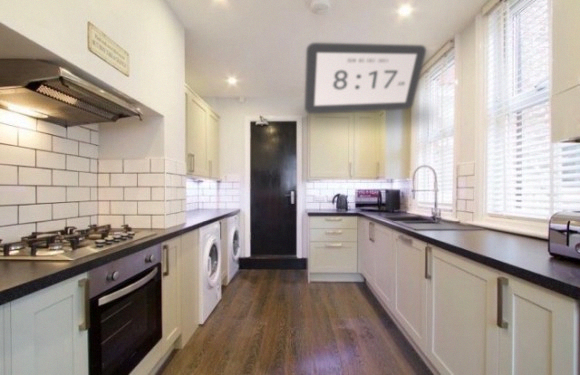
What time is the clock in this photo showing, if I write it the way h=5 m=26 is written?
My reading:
h=8 m=17
